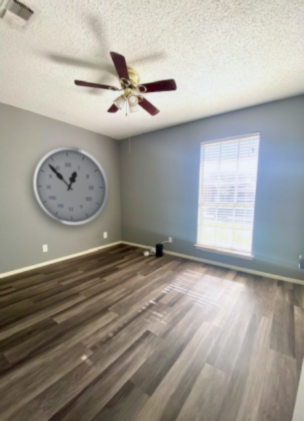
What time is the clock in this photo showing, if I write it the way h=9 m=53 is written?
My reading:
h=12 m=53
